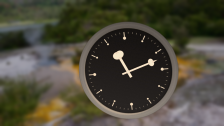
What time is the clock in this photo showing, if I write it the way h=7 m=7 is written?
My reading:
h=11 m=12
